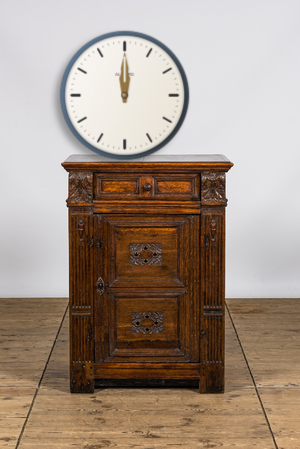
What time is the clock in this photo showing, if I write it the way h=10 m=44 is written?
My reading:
h=12 m=0
